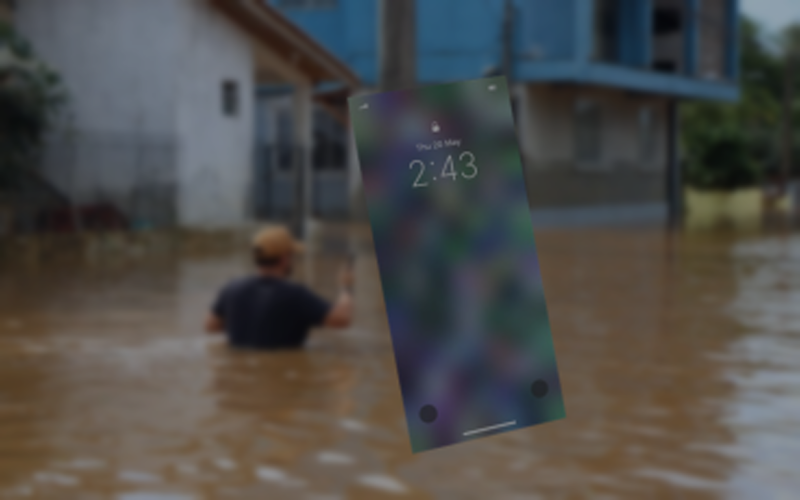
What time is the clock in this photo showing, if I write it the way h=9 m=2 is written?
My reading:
h=2 m=43
